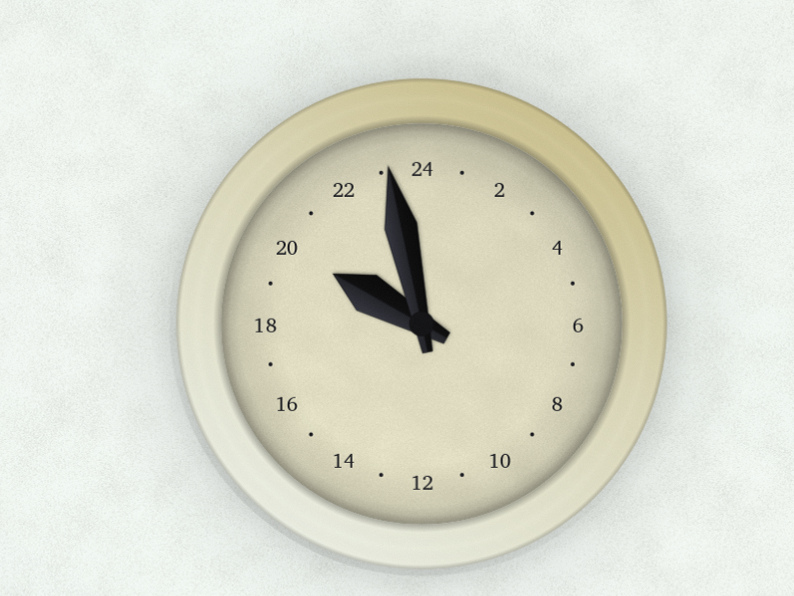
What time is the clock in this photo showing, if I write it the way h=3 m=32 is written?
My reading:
h=19 m=58
